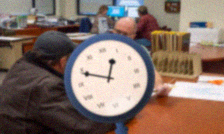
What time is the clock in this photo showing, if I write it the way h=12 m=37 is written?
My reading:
h=12 m=49
